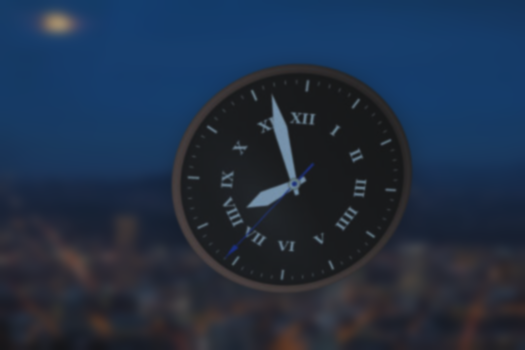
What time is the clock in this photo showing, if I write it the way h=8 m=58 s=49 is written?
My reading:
h=7 m=56 s=36
